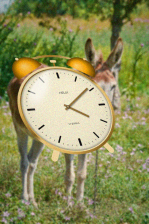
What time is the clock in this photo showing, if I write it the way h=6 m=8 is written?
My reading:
h=4 m=9
